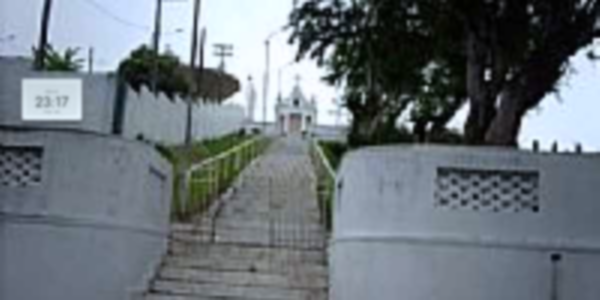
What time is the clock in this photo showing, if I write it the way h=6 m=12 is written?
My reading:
h=23 m=17
